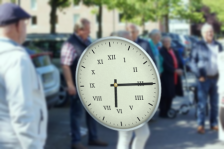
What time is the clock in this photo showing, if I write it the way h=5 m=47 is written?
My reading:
h=6 m=15
